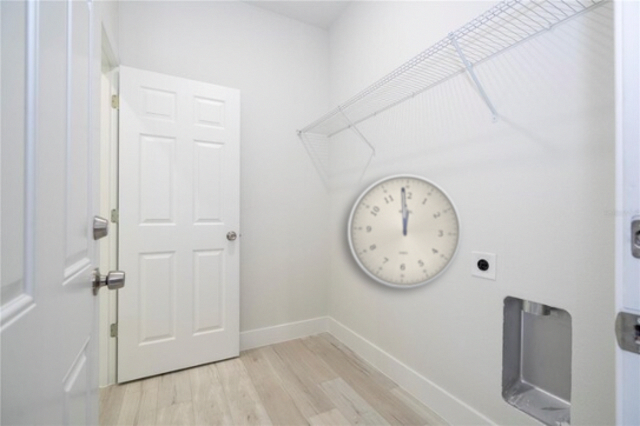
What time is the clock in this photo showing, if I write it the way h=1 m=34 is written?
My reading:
h=11 m=59
